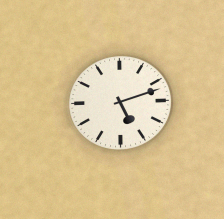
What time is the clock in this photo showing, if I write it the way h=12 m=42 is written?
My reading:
h=5 m=12
